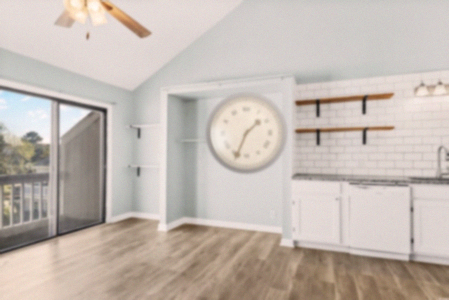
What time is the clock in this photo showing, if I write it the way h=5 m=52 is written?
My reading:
h=1 m=34
